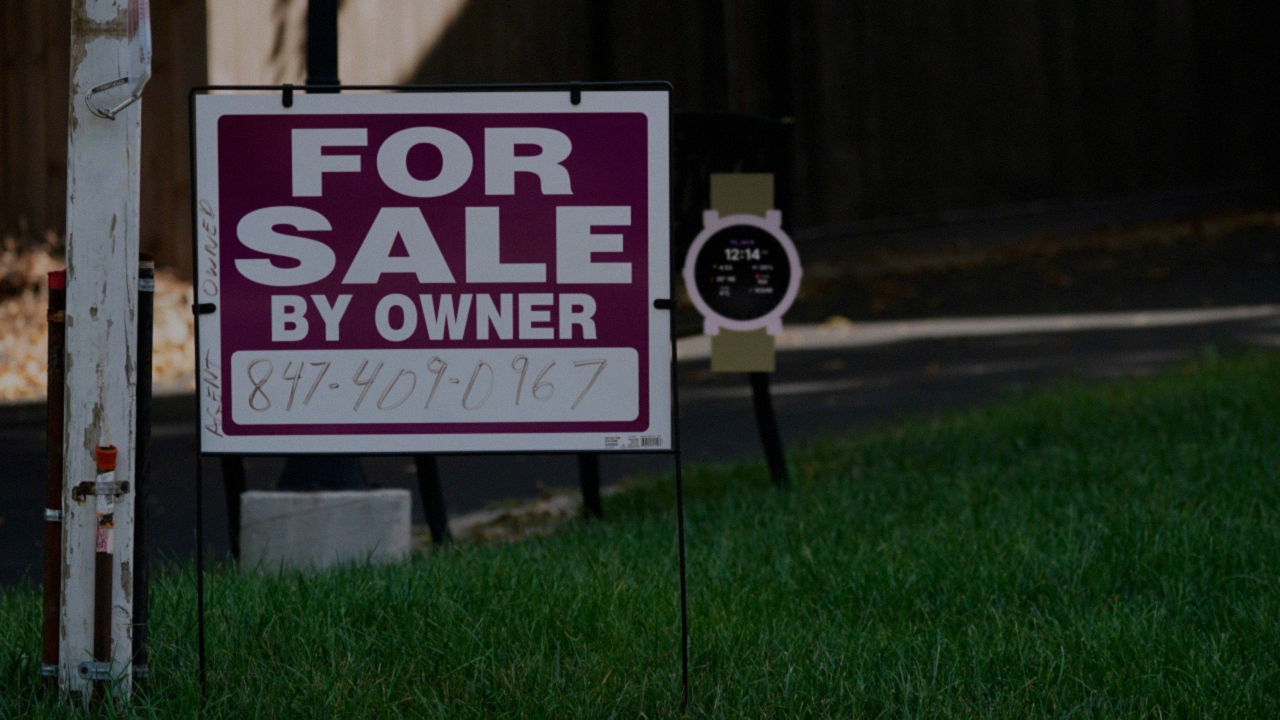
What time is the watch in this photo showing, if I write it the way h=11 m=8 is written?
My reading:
h=12 m=14
